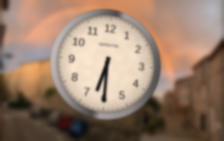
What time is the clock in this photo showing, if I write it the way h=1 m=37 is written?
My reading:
h=6 m=30
